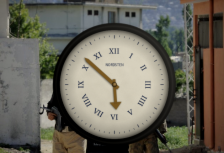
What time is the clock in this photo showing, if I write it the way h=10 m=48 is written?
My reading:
h=5 m=52
